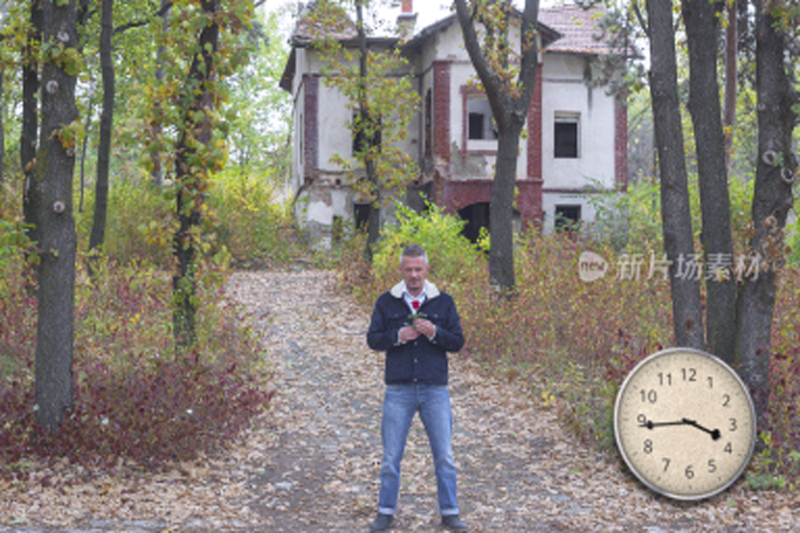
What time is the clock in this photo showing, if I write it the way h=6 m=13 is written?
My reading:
h=3 m=44
